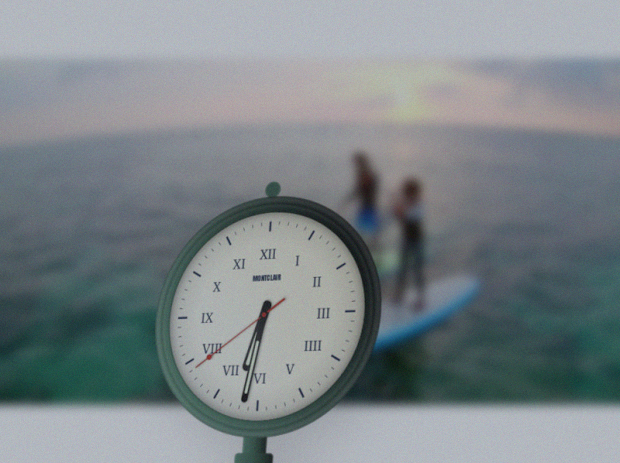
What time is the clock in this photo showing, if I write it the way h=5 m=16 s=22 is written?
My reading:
h=6 m=31 s=39
